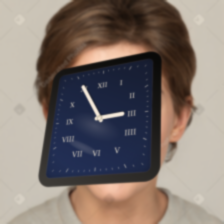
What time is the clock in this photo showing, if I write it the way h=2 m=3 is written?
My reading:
h=2 m=55
